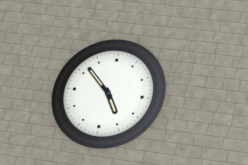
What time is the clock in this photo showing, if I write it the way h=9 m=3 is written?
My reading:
h=4 m=52
